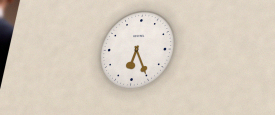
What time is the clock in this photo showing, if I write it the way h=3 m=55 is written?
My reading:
h=6 m=25
